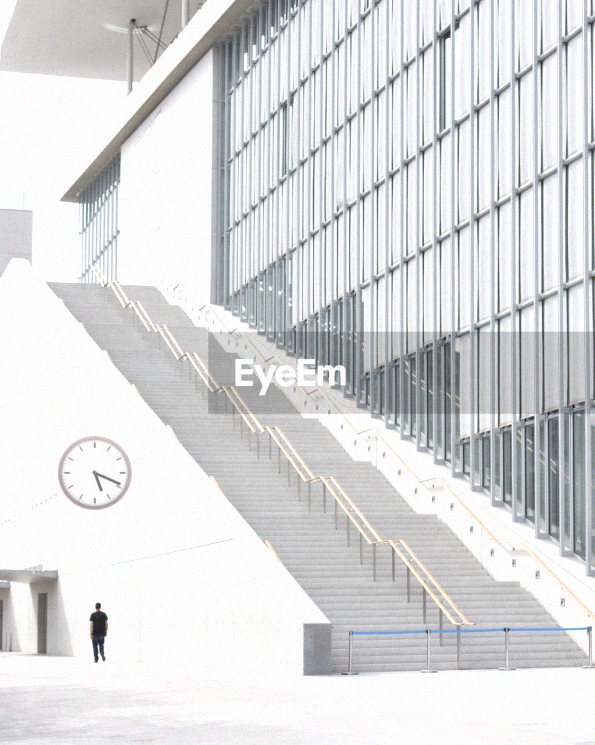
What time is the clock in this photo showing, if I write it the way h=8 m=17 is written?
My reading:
h=5 m=19
